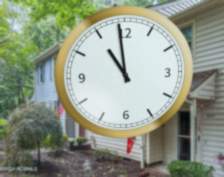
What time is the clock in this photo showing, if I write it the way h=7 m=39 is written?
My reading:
h=10 m=59
